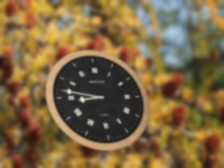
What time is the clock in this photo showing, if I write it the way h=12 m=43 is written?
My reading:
h=8 m=47
